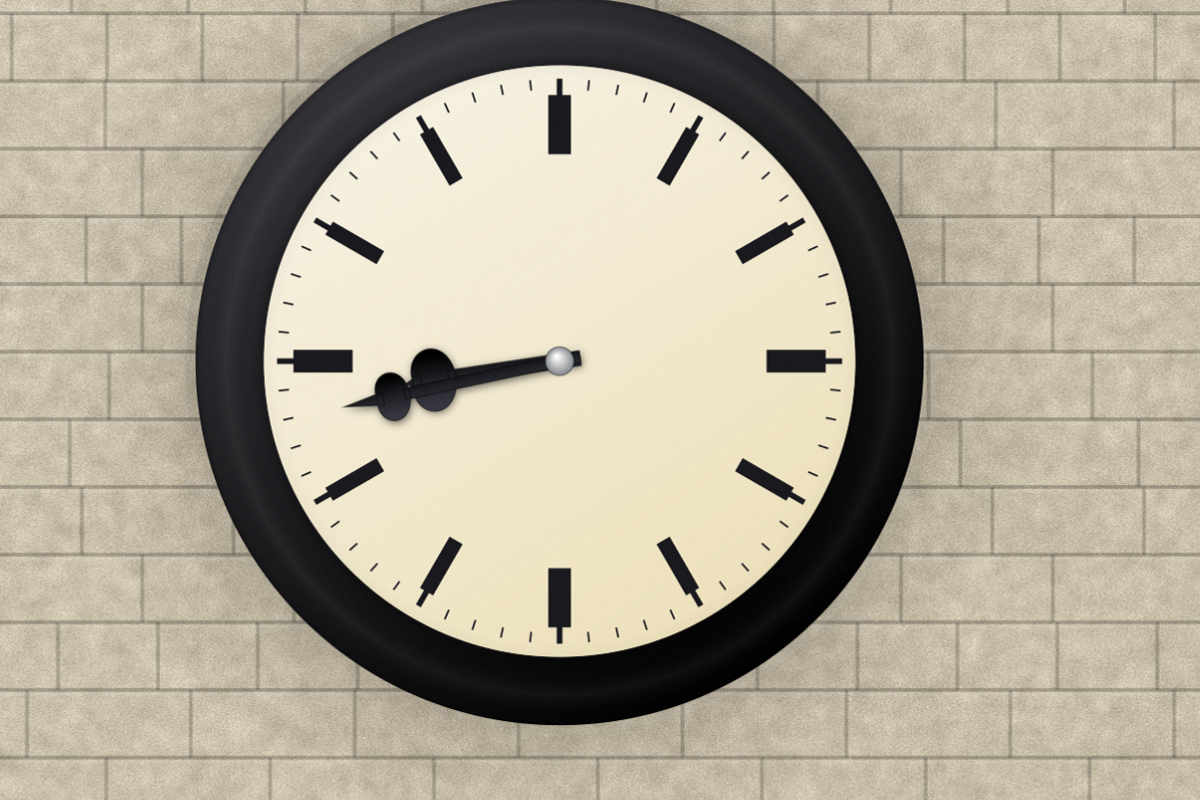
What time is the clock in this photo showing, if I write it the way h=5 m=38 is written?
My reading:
h=8 m=43
